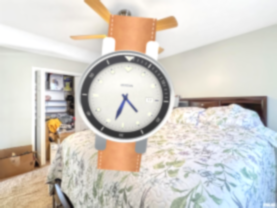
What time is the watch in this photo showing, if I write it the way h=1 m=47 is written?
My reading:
h=4 m=33
